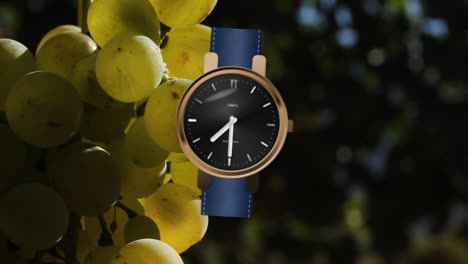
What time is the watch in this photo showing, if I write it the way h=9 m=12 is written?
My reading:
h=7 m=30
